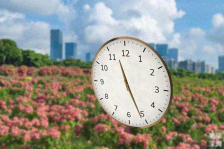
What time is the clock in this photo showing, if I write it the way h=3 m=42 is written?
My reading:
h=11 m=26
